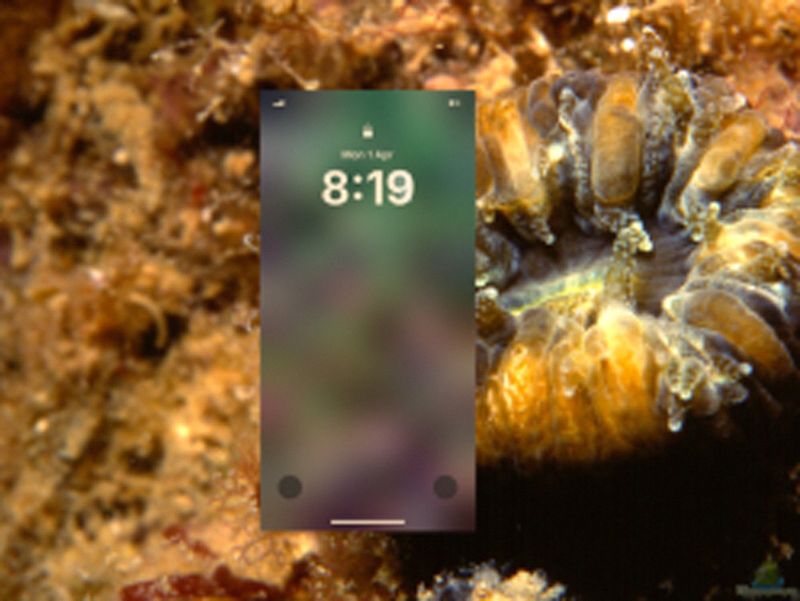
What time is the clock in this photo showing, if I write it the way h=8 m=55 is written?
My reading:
h=8 m=19
